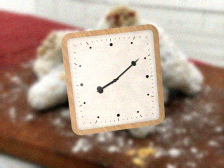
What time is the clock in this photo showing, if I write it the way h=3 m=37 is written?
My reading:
h=8 m=9
